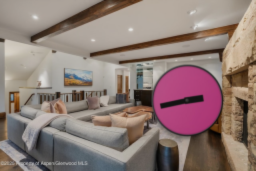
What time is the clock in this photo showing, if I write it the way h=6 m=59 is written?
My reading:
h=2 m=43
